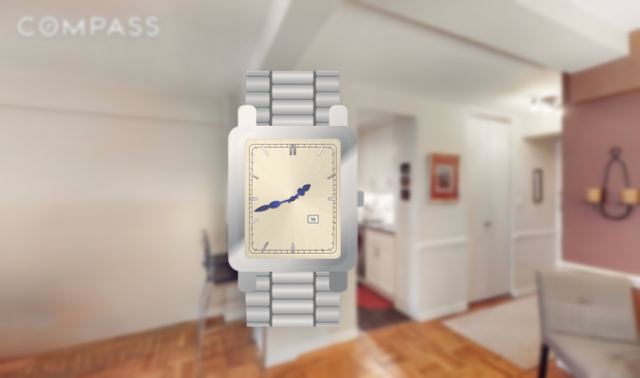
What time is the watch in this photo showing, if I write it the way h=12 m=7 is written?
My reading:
h=1 m=42
